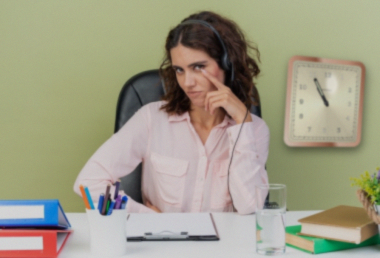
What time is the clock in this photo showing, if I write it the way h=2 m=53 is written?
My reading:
h=10 m=55
